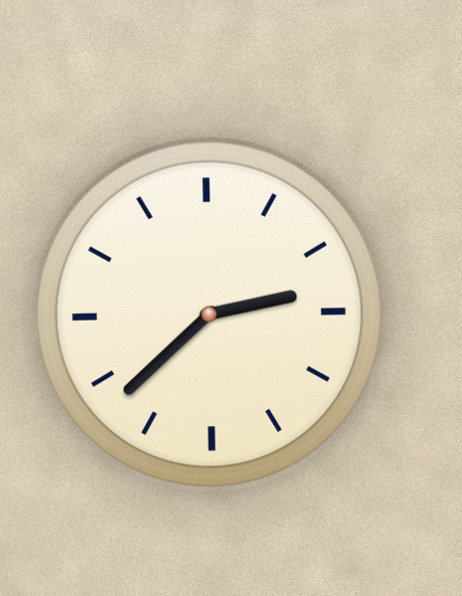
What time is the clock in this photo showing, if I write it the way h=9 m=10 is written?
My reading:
h=2 m=38
